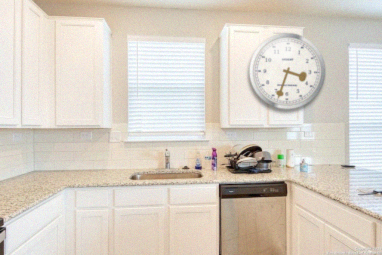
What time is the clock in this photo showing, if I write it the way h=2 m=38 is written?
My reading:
h=3 m=33
